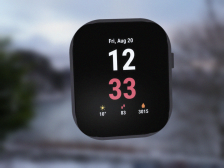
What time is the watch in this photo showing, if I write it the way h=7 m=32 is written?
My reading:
h=12 m=33
